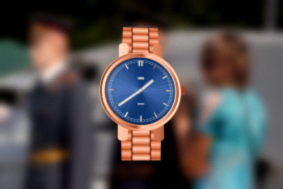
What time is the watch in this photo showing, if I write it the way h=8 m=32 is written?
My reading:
h=1 m=39
